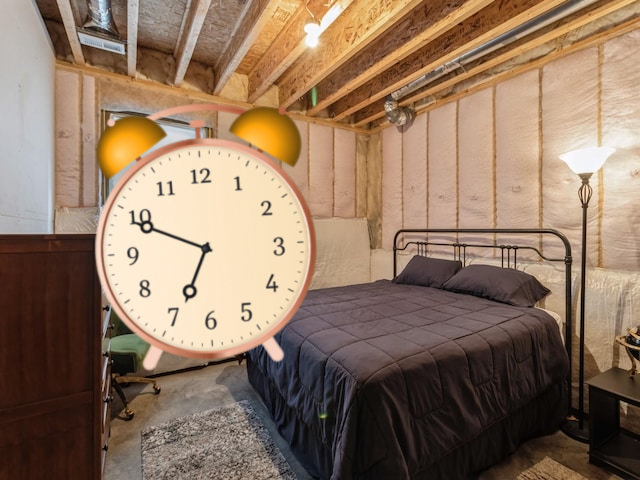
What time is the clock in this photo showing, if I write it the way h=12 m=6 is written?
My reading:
h=6 m=49
